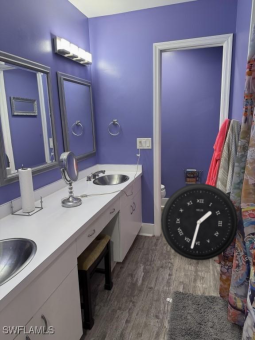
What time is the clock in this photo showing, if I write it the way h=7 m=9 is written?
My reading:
h=1 m=32
